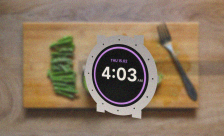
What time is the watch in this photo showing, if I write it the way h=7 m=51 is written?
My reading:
h=4 m=3
